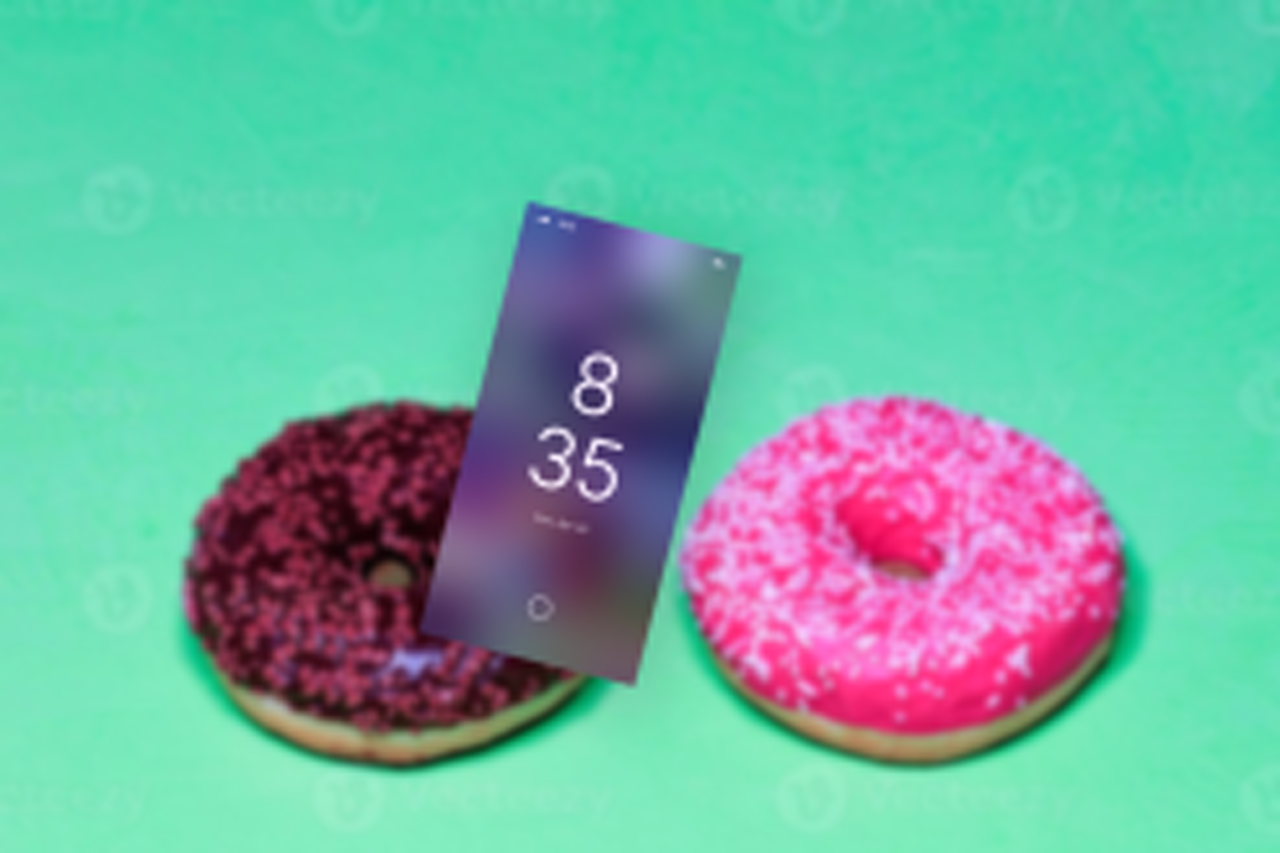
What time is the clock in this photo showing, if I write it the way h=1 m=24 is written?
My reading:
h=8 m=35
